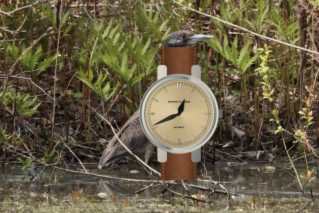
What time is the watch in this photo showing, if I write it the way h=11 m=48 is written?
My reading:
h=12 m=41
